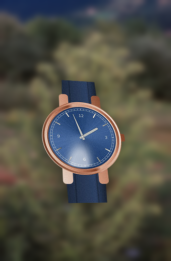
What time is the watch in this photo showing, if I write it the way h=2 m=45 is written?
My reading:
h=1 m=57
